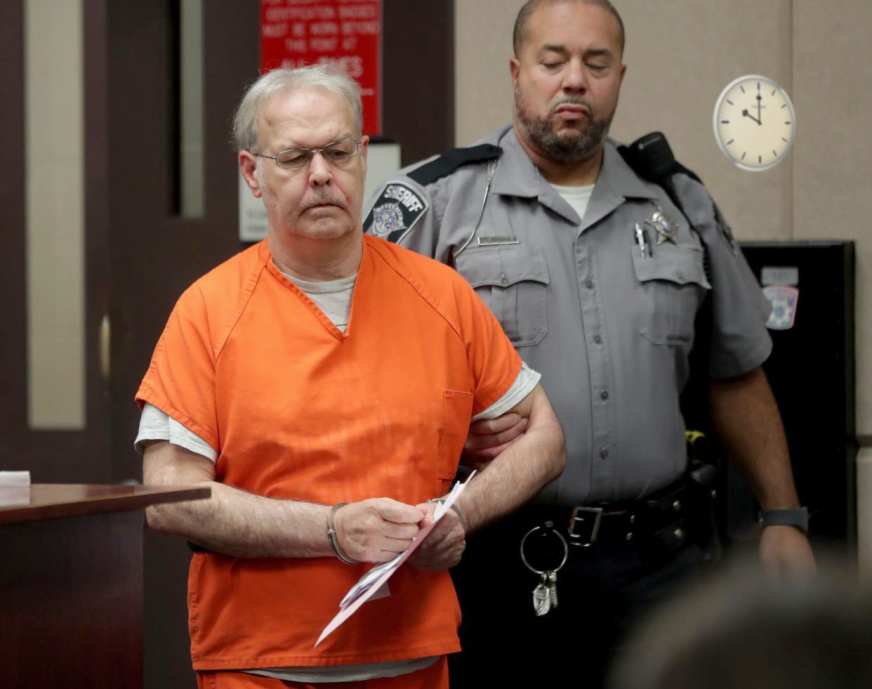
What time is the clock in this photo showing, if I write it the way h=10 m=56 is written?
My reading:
h=10 m=0
